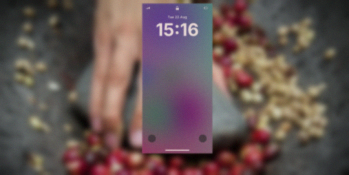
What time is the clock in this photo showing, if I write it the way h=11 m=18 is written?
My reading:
h=15 m=16
